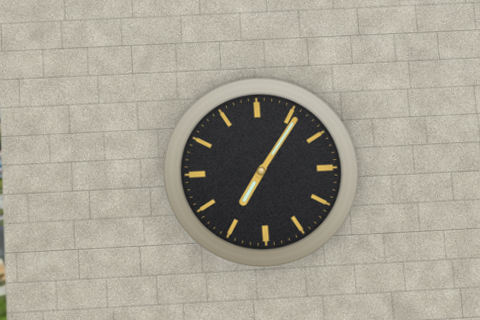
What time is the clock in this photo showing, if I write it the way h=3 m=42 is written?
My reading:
h=7 m=6
